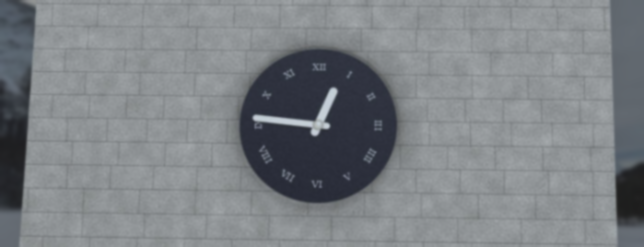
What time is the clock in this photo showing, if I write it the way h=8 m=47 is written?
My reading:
h=12 m=46
